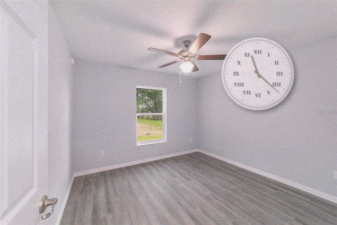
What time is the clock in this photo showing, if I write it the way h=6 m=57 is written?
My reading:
h=11 m=22
